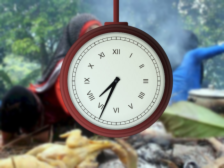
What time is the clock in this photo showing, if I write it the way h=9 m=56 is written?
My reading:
h=7 m=34
